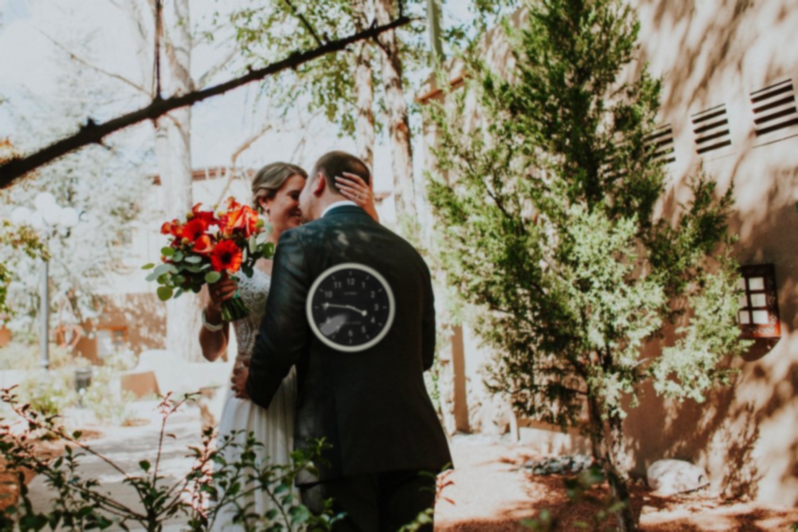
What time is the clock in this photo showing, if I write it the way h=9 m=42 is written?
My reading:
h=3 m=46
